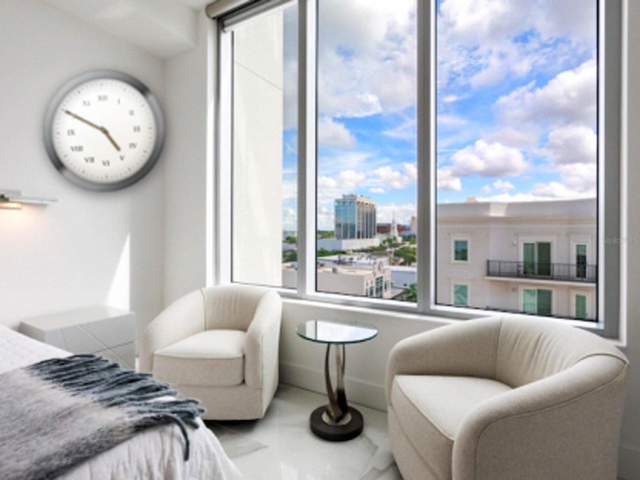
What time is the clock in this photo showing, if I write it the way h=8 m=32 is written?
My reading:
h=4 m=50
